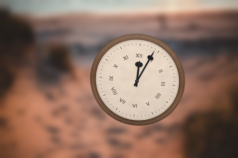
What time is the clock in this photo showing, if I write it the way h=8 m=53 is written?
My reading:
h=12 m=4
